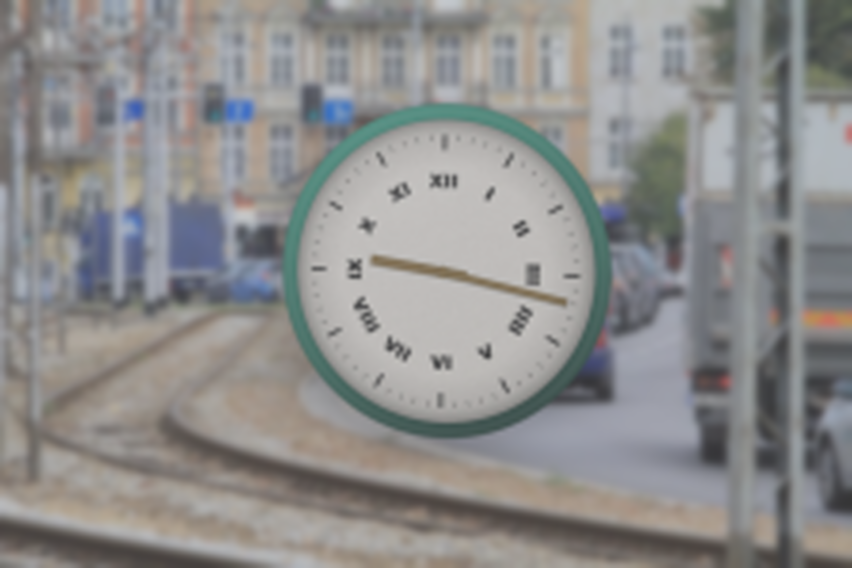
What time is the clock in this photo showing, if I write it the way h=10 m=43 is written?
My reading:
h=9 m=17
